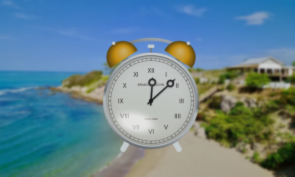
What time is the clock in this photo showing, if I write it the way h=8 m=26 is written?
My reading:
h=12 m=8
